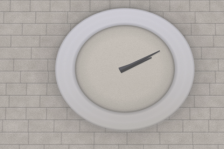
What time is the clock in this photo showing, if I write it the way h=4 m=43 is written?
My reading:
h=2 m=10
